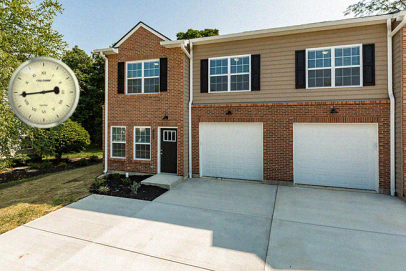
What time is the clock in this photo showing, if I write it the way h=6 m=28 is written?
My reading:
h=2 m=44
